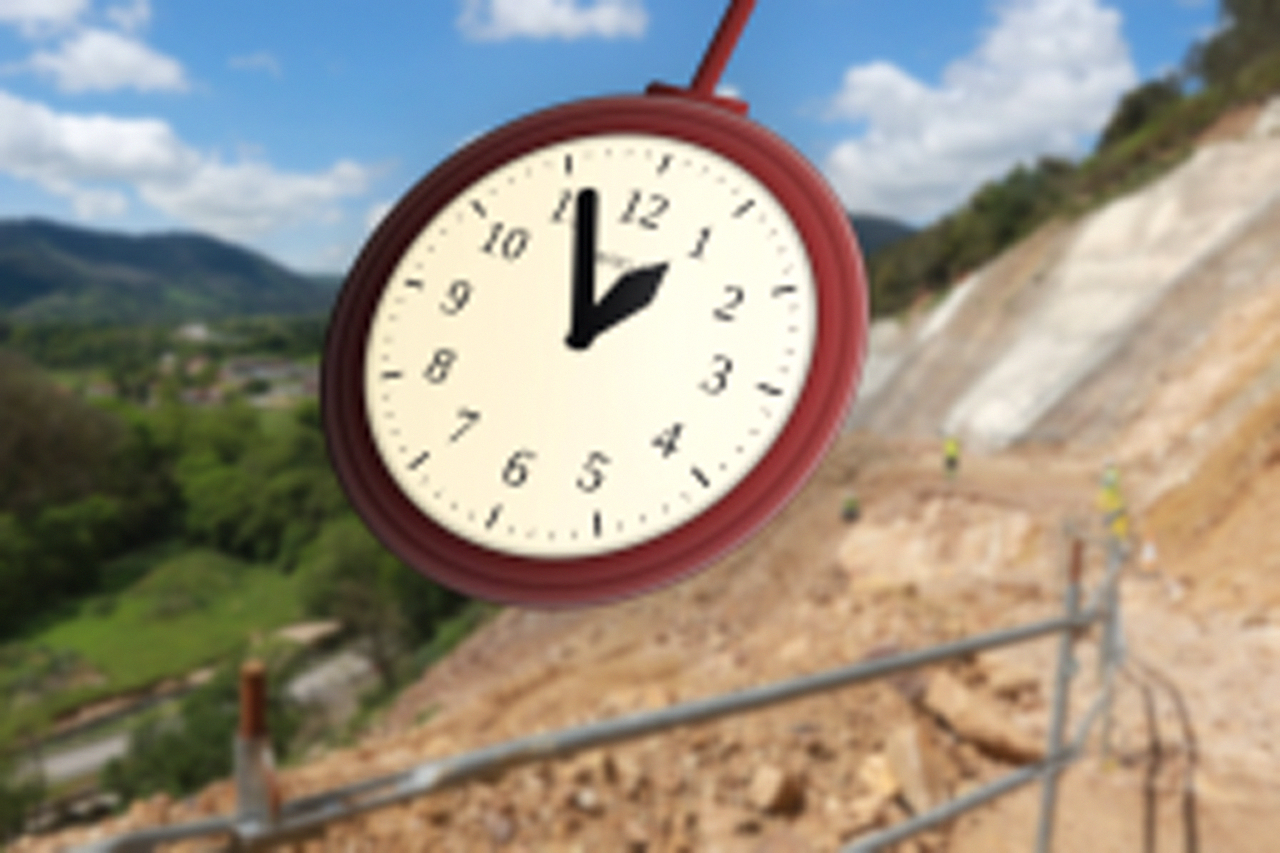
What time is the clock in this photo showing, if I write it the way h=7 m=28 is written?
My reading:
h=12 m=56
